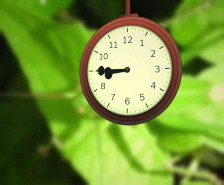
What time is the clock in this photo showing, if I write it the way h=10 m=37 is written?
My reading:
h=8 m=45
